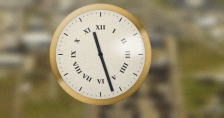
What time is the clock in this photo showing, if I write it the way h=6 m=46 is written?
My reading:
h=11 m=27
